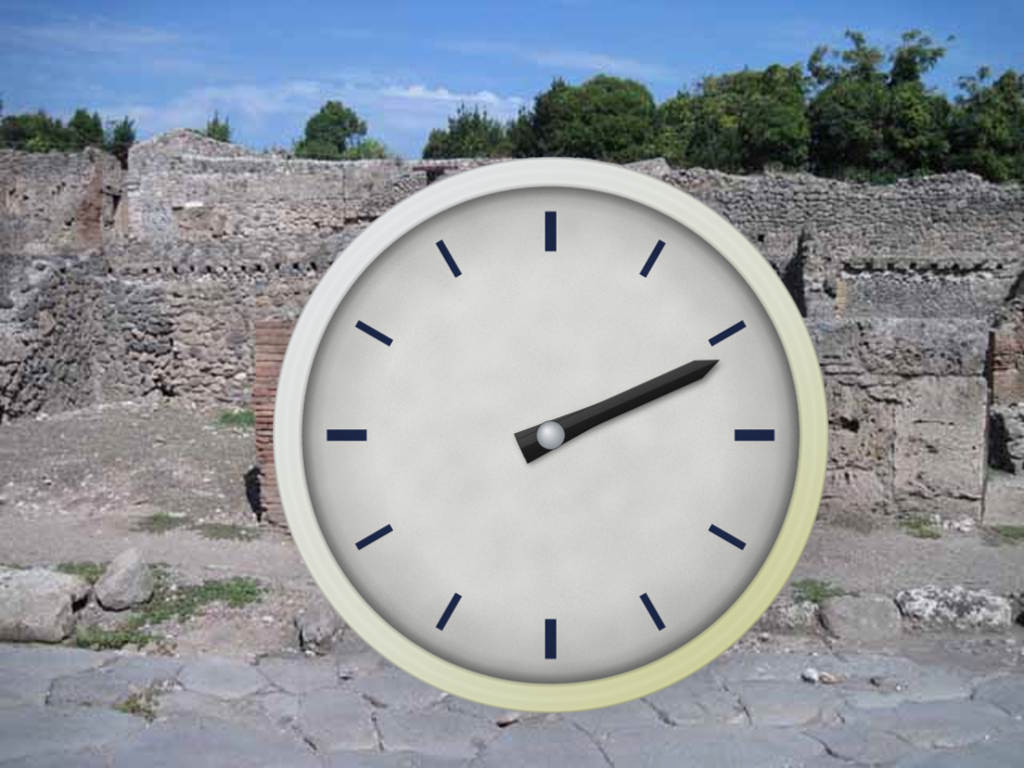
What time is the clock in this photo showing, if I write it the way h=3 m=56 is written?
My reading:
h=2 m=11
